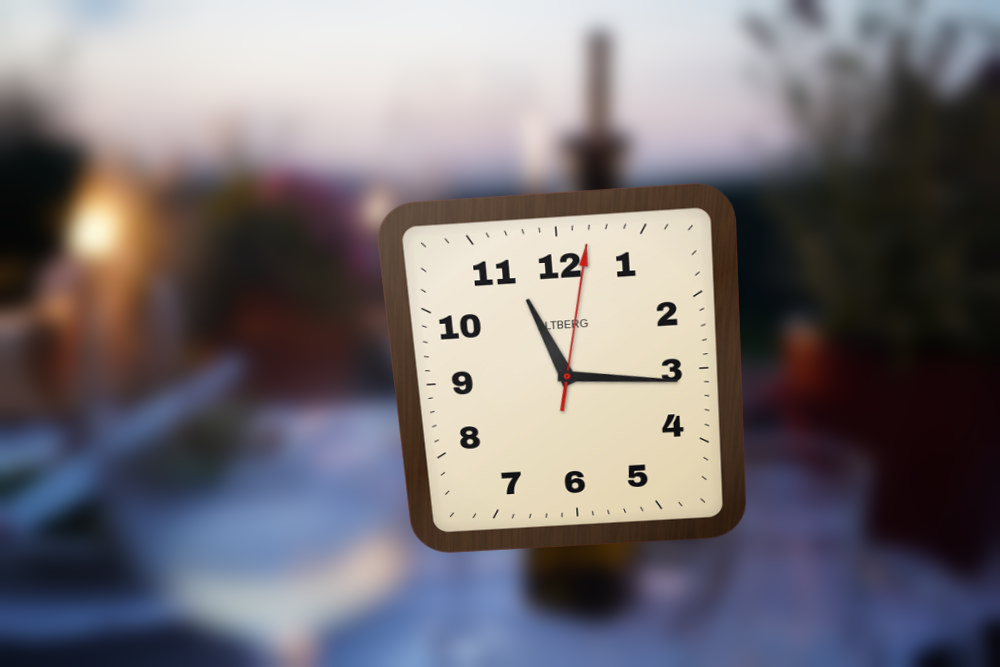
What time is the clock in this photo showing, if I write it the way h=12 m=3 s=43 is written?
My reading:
h=11 m=16 s=2
